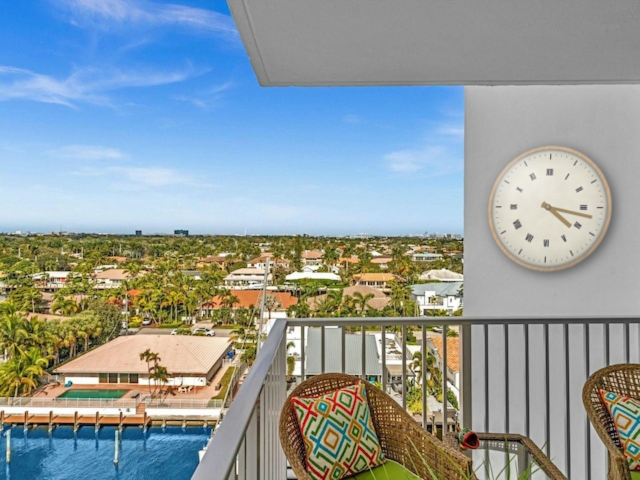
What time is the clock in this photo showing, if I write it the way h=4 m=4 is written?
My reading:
h=4 m=17
